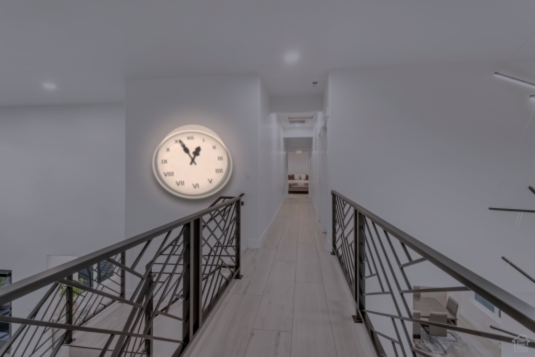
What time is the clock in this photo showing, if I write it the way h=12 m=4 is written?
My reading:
h=12 m=56
